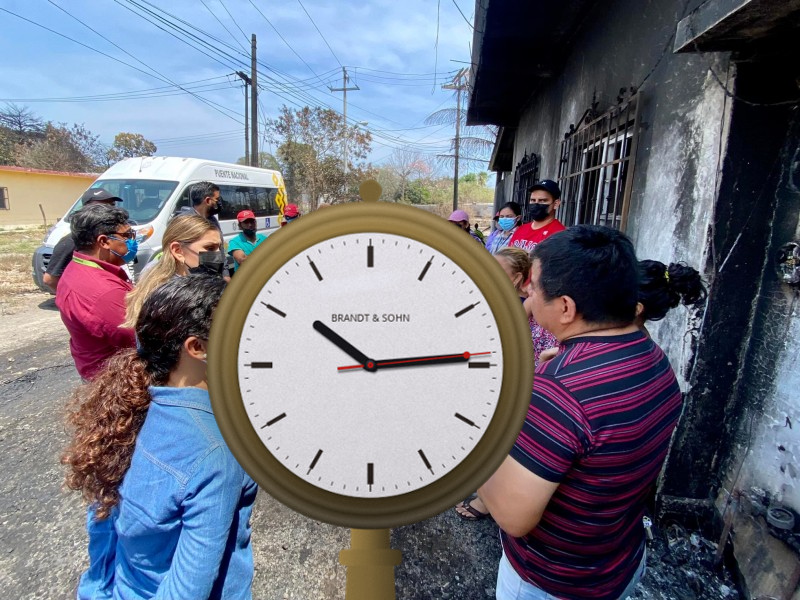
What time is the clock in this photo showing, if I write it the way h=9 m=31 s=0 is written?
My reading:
h=10 m=14 s=14
